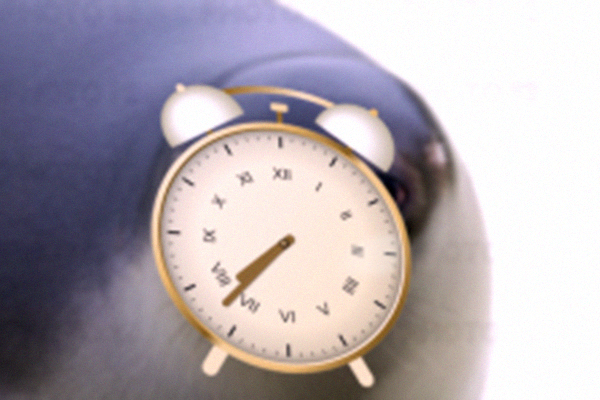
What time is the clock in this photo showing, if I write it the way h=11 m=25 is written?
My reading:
h=7 m=37
